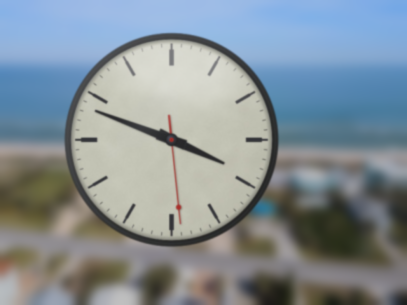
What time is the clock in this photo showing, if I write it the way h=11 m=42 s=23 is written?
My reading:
h=3 m=48 s=29
